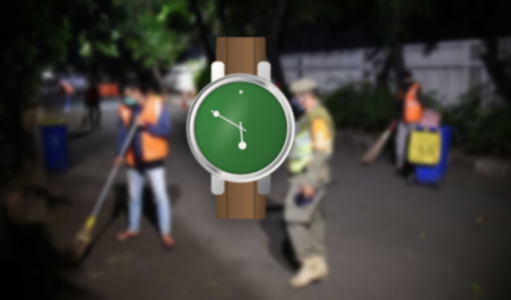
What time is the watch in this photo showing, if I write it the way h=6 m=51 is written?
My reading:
h=5 m=50
